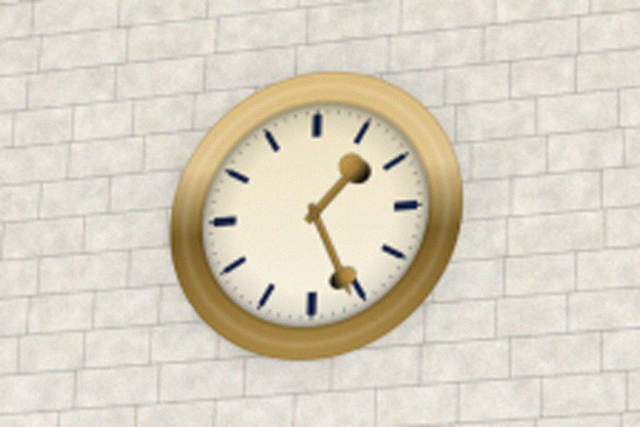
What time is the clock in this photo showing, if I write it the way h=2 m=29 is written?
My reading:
h=1 m=26
